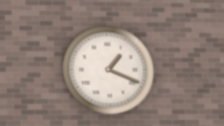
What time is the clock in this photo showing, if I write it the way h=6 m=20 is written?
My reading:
h=1 m=19
